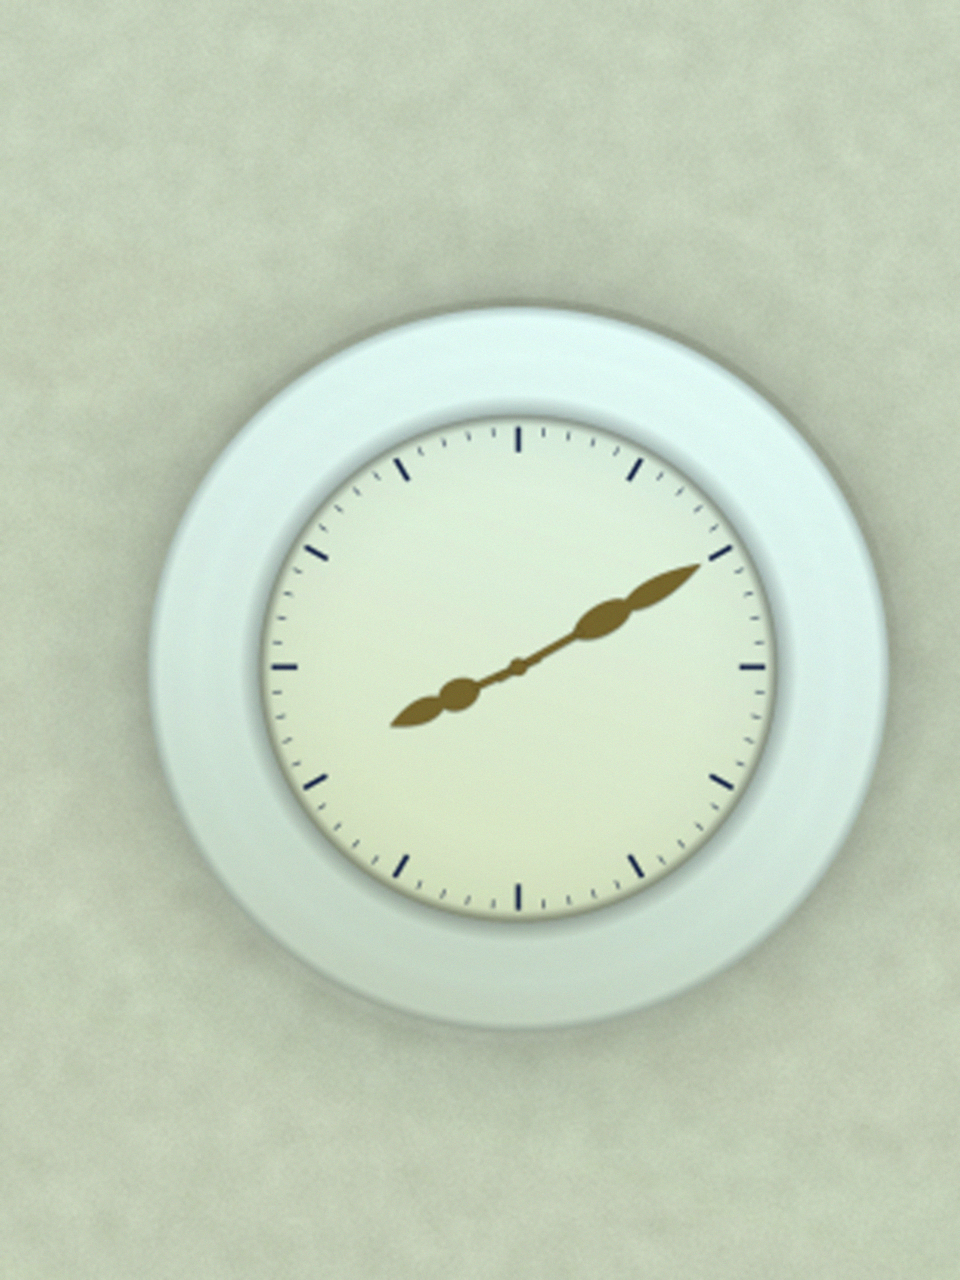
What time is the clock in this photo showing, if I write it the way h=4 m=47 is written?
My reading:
h=8 m=10
